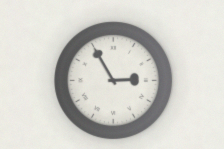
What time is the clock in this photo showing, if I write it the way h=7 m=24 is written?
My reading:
h=2 m=55
